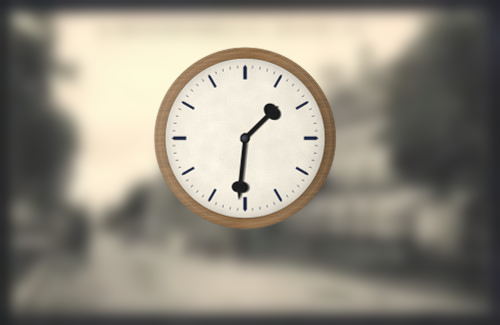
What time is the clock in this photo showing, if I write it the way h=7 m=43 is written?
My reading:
h=1 m=31
